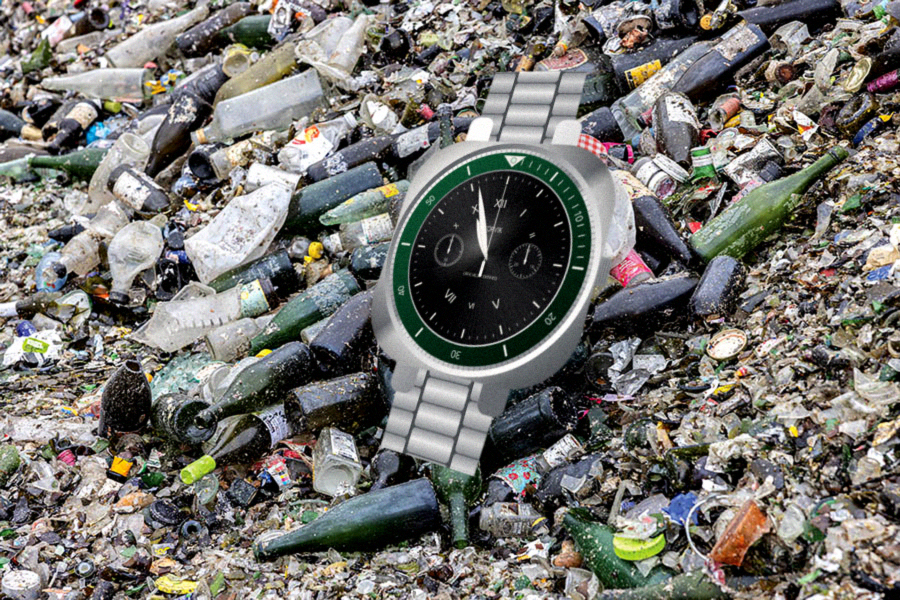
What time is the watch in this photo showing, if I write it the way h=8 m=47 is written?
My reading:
h=10 m=56
